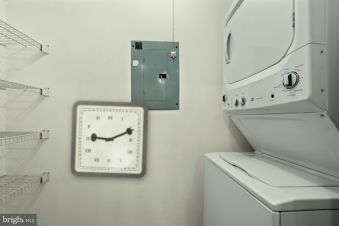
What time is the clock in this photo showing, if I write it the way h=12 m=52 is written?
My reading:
h=9 m=11
